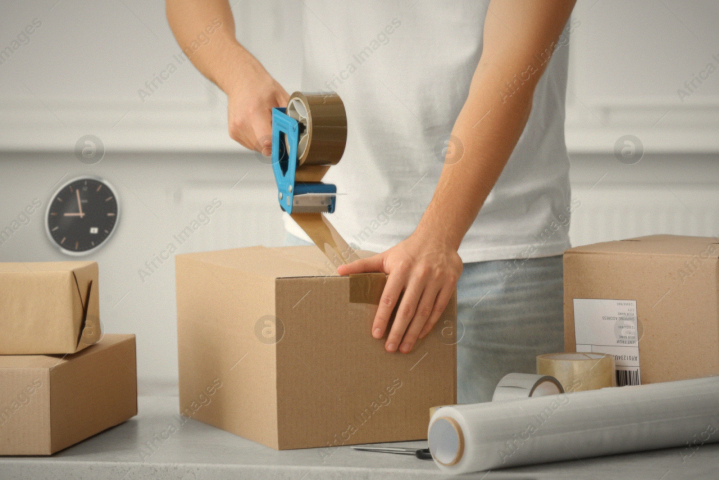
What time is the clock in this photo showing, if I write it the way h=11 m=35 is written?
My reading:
h=8 m=57
